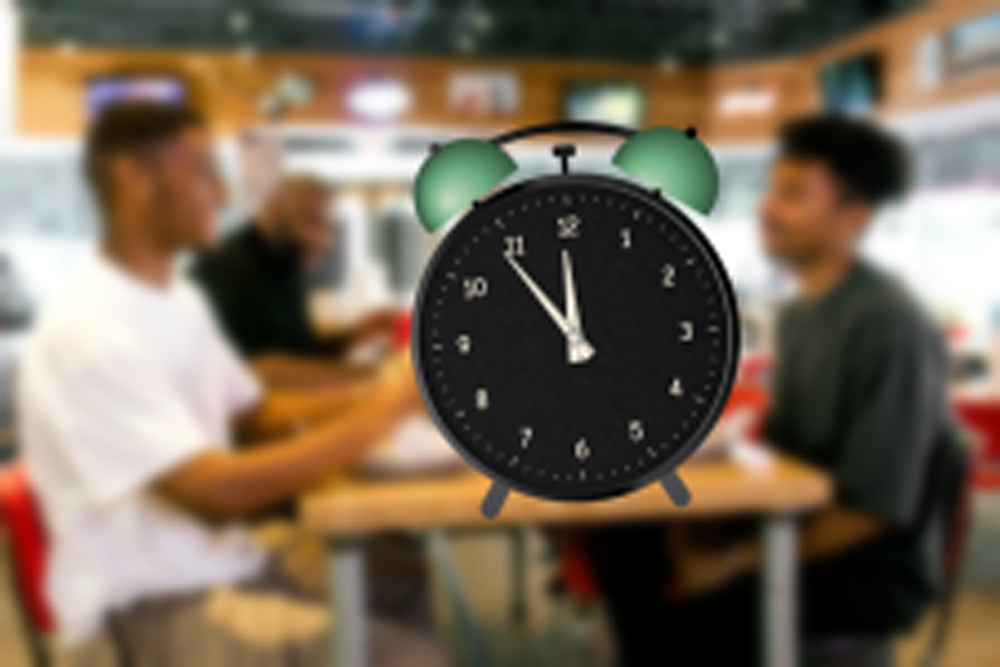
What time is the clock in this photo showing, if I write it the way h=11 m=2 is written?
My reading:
h=11 m=54
